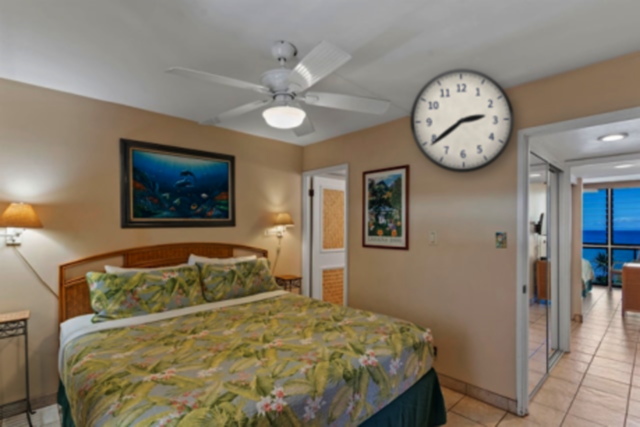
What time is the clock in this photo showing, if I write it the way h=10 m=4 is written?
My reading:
h=2 m=39
